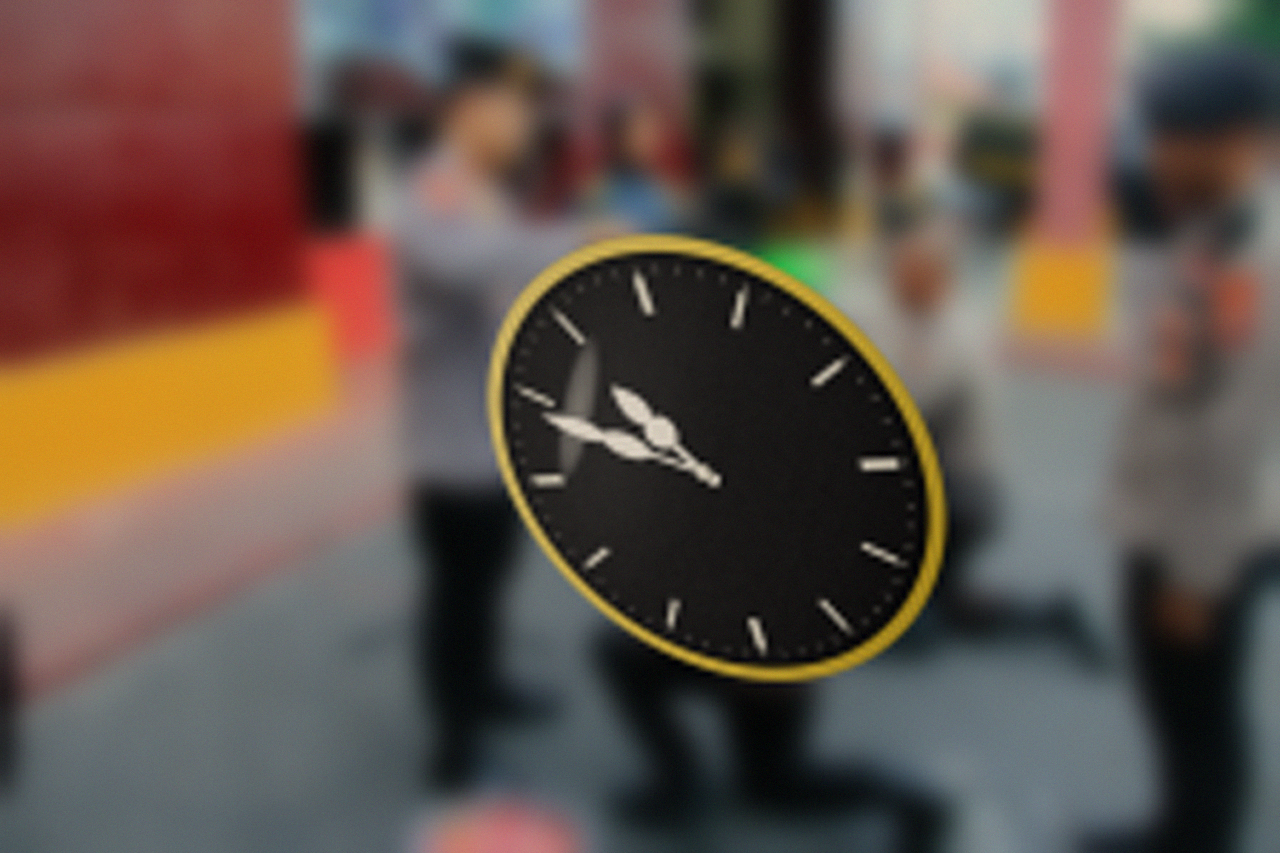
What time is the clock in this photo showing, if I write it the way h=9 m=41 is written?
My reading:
h=10 m=49
